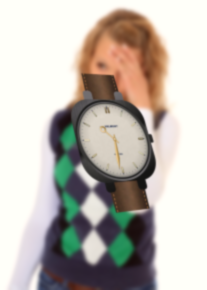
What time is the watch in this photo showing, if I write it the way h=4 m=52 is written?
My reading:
h=10 m=31
